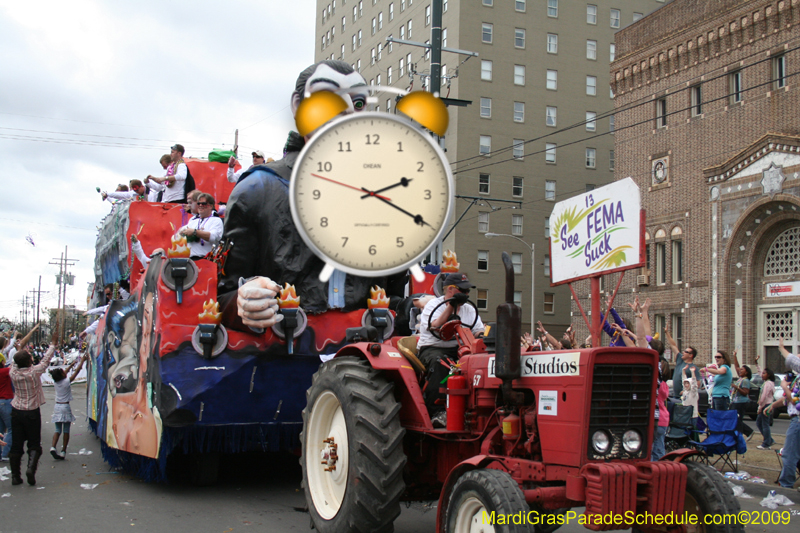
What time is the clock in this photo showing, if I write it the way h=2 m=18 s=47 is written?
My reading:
h=2 m=19 s=48
